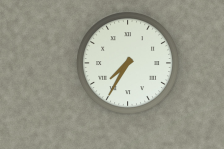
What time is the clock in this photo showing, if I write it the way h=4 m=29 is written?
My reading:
h=7 m=35
